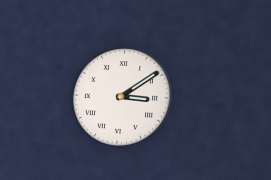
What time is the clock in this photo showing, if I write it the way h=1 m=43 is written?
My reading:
h=3 m=9
